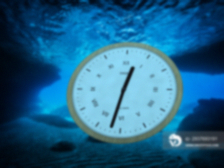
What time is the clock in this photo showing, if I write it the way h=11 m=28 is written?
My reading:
h=12 m=32
